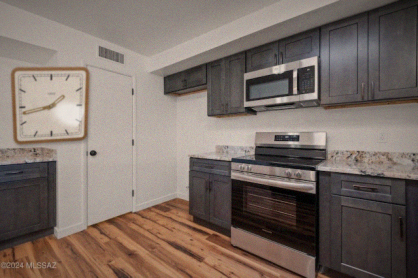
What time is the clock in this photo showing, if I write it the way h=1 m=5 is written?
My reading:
h=1 m=43
